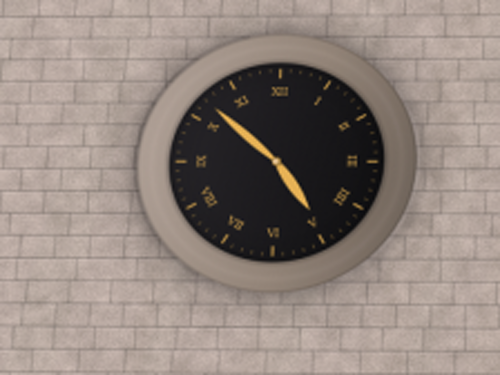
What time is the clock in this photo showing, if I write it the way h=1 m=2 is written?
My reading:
h=4 m=52
